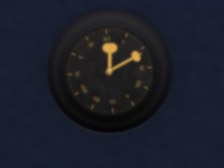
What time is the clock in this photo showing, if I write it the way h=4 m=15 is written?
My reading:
h=12 m=11
